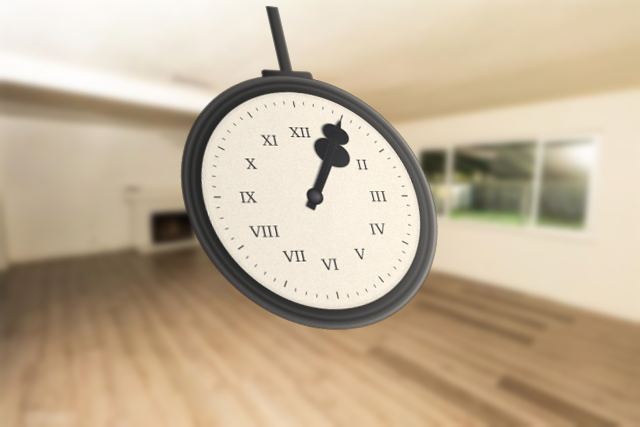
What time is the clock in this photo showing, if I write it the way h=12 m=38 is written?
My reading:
h=1 m=5
